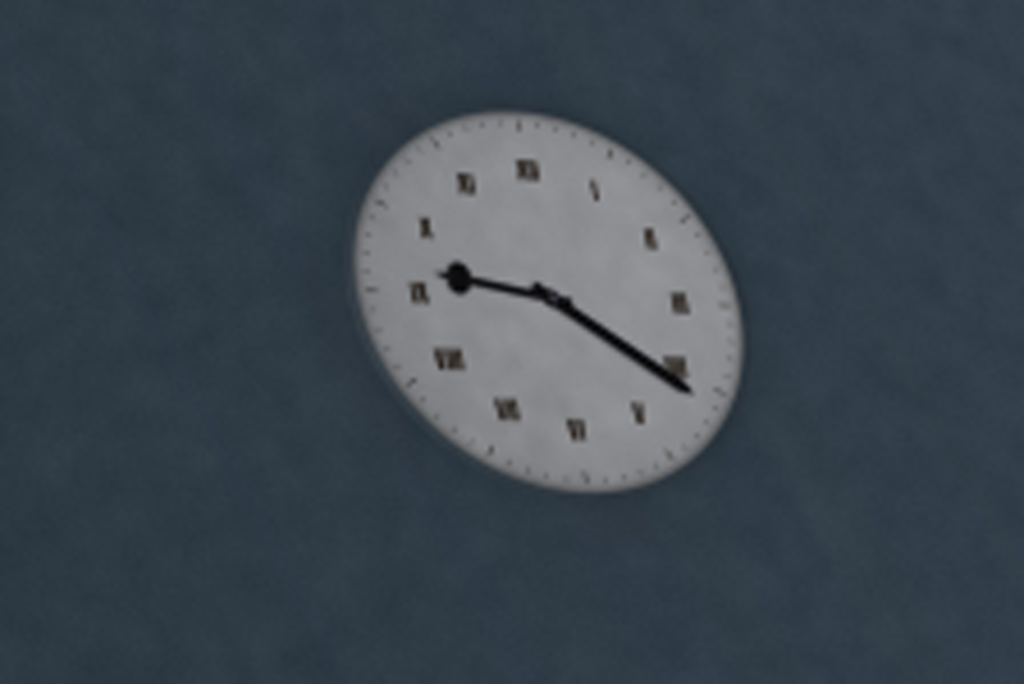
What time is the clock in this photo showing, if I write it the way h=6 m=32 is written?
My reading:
h=9 m=21
